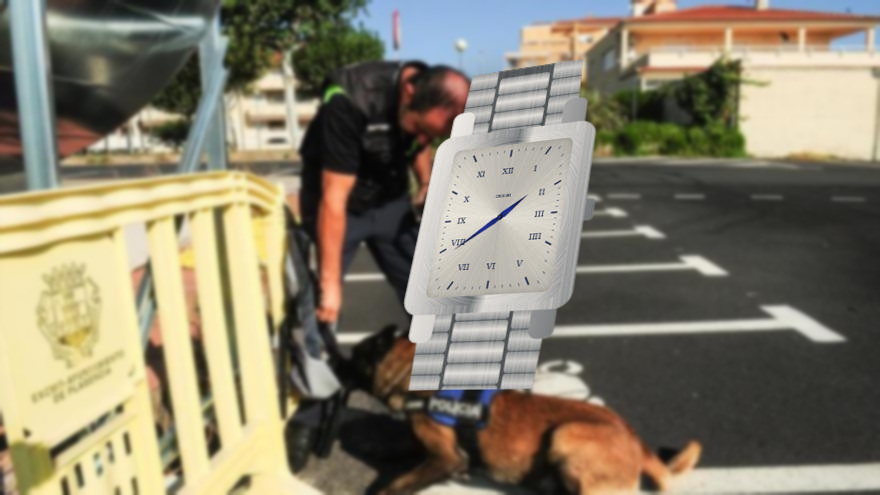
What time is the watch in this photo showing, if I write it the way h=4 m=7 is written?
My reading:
h=1 m=39
